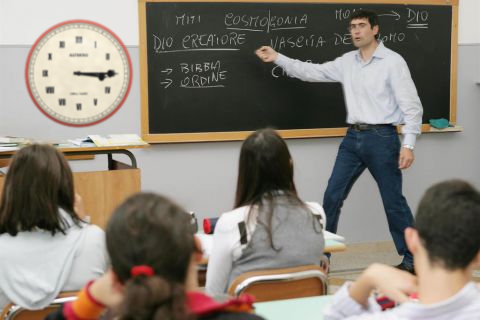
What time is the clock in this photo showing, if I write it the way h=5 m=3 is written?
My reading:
h=3 m=15
